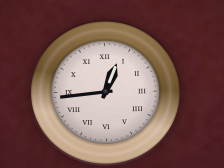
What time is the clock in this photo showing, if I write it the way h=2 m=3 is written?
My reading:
h=12 m=44
